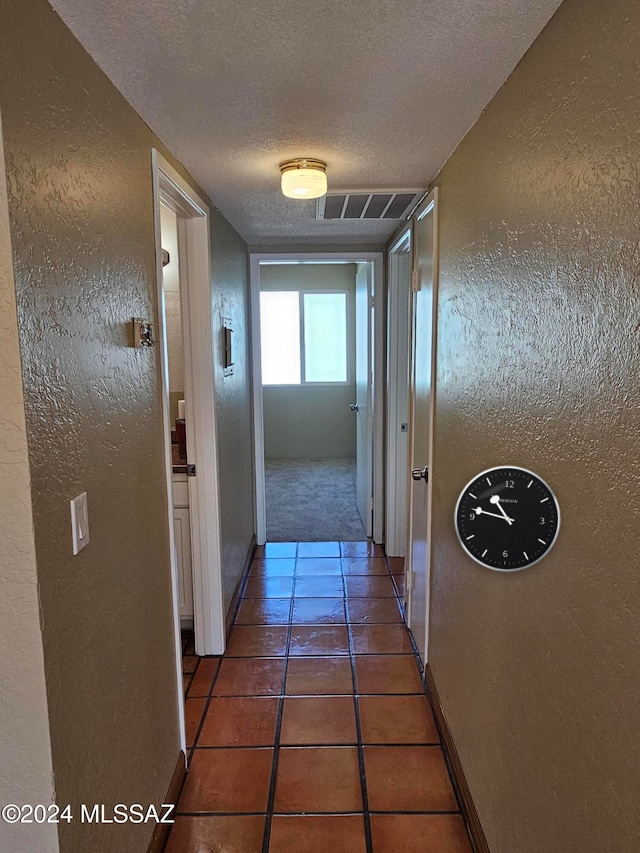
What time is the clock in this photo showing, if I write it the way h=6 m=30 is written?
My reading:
h=10 m=47
